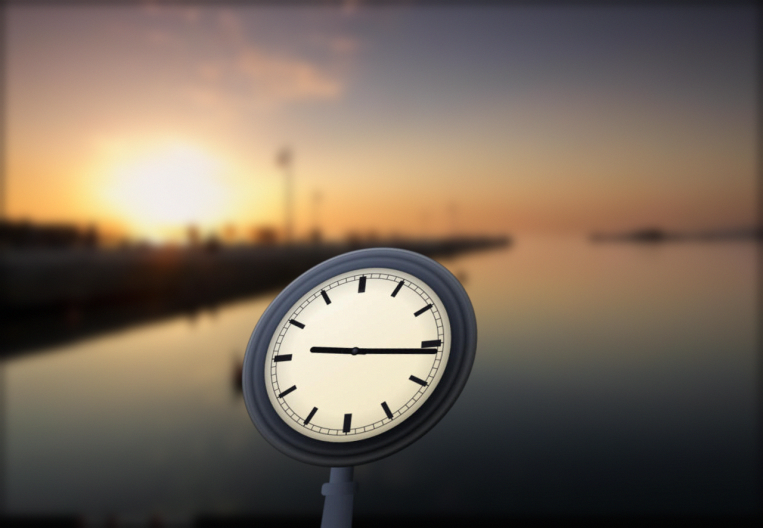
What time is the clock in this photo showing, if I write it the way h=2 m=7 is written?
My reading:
h=9 m=16
